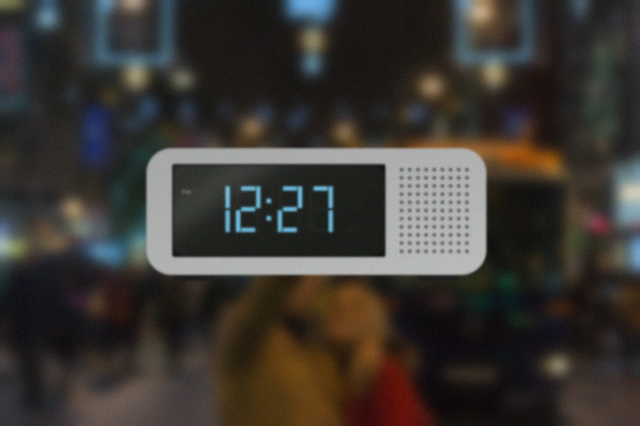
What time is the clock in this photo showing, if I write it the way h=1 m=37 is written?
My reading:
h=12 m=27
